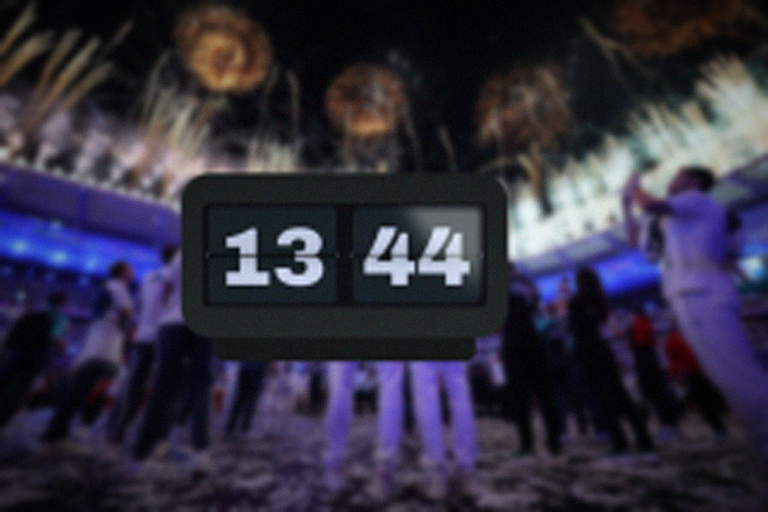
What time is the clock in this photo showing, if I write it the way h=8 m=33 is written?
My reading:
h=13 m=44
